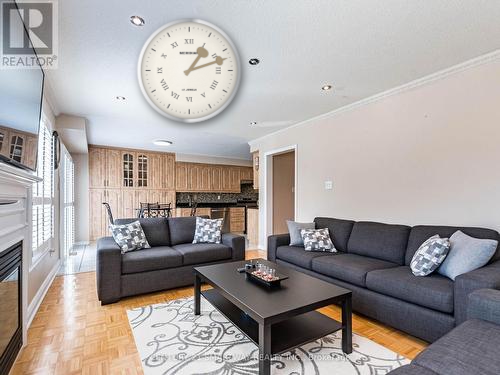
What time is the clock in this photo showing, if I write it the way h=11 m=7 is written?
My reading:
h=1 m=12
